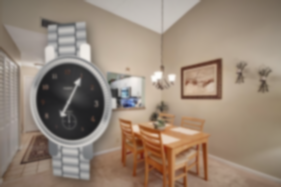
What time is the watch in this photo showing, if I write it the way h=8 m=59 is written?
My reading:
h=7 m=5
